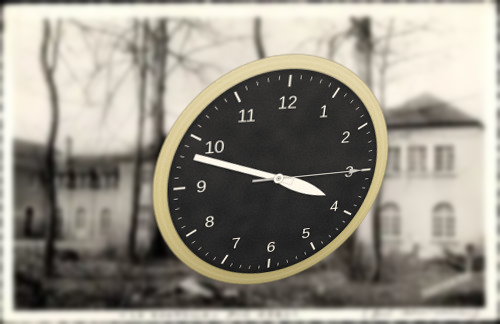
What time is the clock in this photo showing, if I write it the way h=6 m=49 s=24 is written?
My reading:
h=3 m=48 s=15
